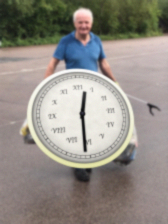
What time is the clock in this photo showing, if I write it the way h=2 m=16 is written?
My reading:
h=12 m=31
